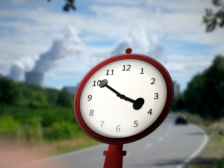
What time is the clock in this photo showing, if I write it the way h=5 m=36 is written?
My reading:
h=3 m=51
